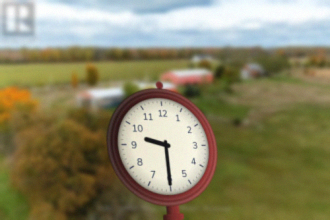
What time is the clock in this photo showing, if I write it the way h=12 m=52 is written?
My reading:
h=9 m=30
